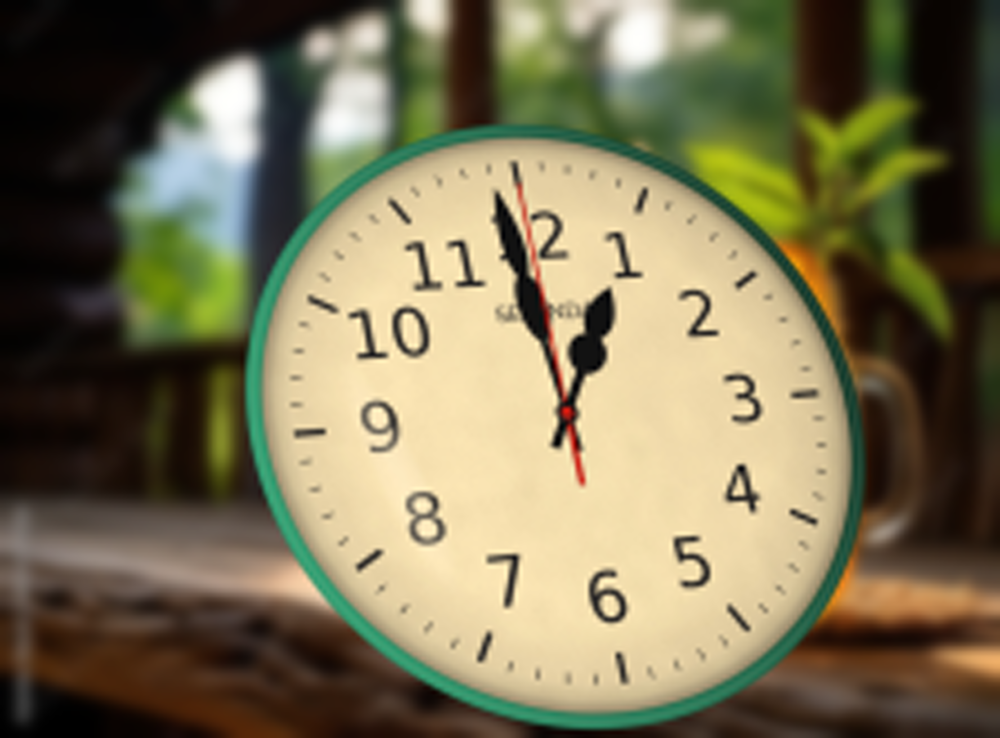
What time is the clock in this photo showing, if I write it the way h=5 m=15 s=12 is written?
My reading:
h=12 m=59 s=0
